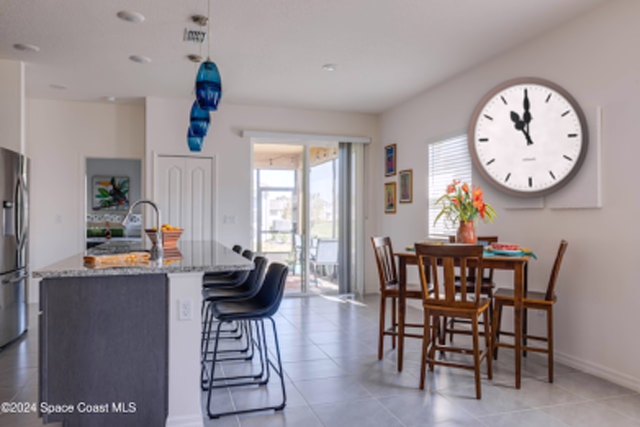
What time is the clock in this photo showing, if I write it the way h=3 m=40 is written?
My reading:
h=11 m=0
